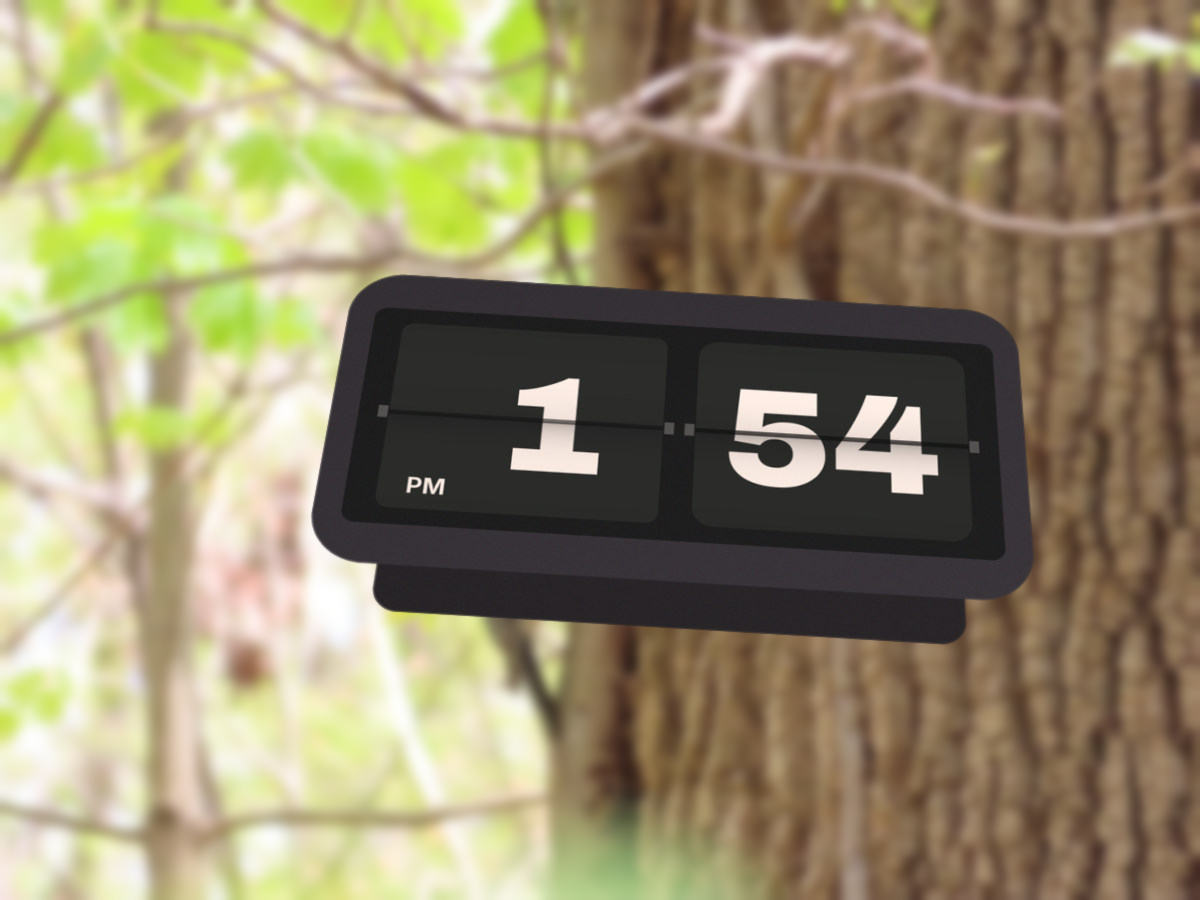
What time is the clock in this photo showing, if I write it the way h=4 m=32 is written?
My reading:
h=1 m=54
